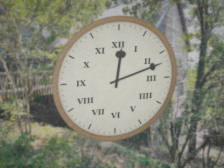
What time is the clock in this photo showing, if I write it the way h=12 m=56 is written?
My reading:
h=12 m=12
